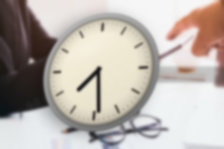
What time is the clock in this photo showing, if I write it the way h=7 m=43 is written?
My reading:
h=7 m=29
